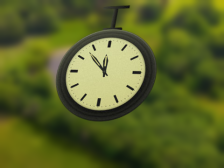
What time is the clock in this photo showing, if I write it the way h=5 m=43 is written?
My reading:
h=11 m=53
